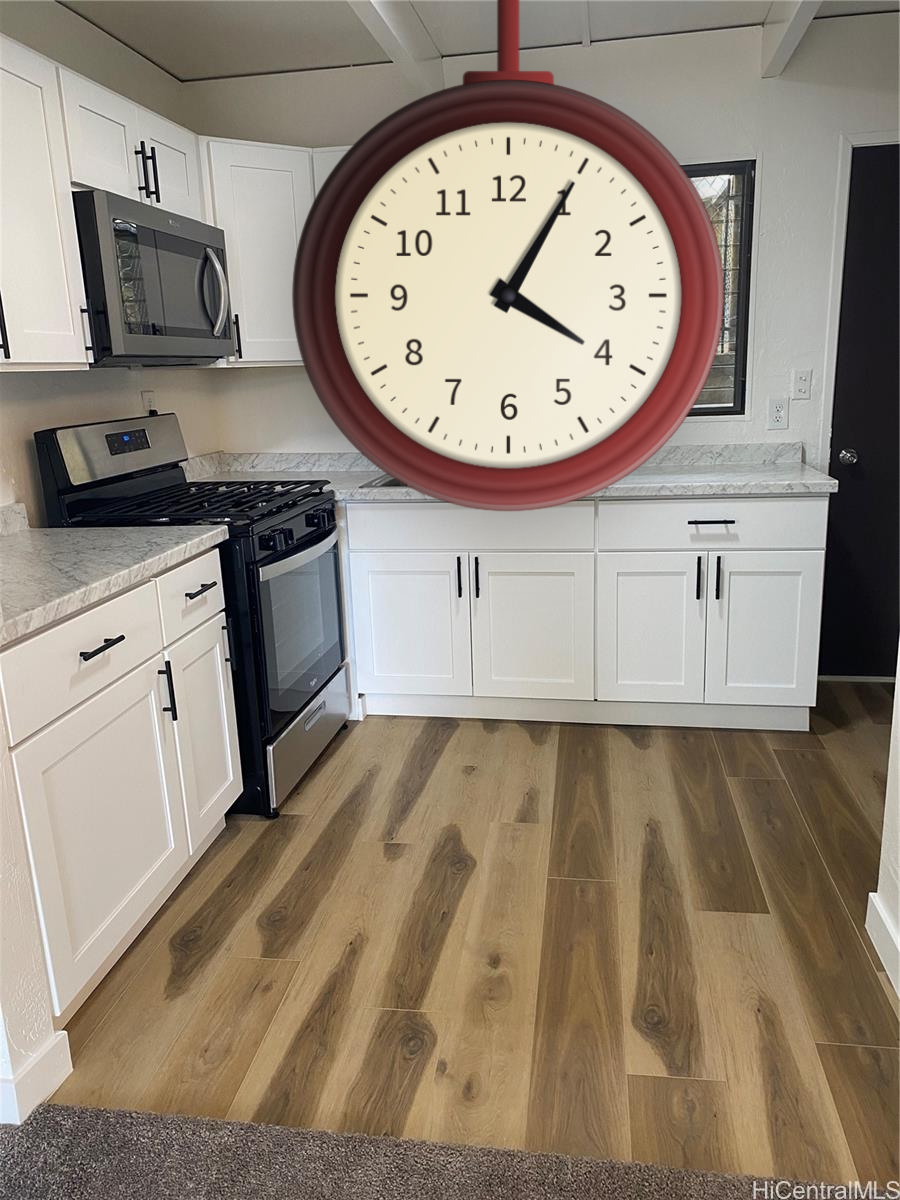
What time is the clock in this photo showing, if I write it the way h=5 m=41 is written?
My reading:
h=4 m=5
